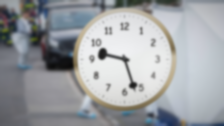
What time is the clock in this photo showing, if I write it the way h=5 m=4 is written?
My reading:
h=9 m=27
